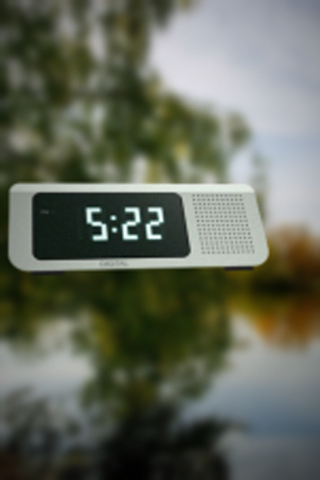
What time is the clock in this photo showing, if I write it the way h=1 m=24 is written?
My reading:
h=5 m=22
